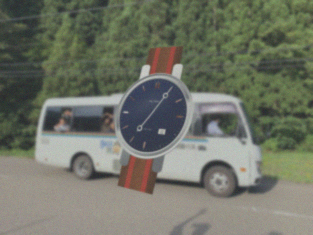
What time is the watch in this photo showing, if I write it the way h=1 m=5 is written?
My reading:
h=7 m=5
